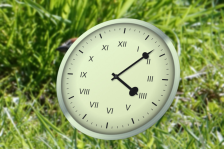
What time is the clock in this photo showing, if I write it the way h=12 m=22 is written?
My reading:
h=4 m=8
